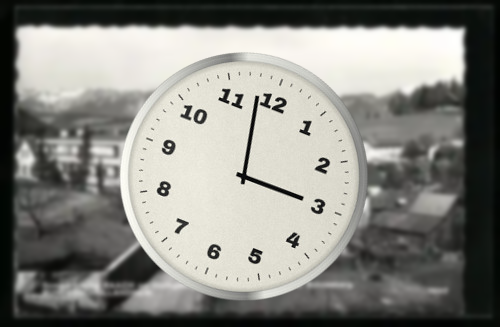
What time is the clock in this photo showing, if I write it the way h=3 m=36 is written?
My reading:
h=2 m=58
